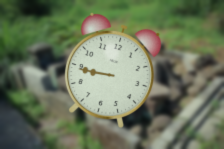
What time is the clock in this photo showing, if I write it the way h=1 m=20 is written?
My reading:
h=8 m=44
